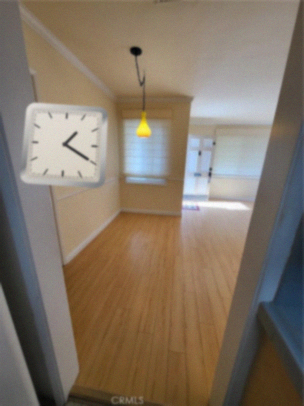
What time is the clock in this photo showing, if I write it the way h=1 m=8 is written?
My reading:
h=1 m=20
